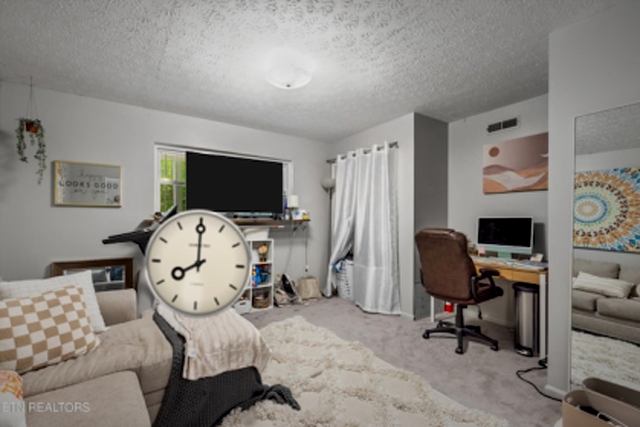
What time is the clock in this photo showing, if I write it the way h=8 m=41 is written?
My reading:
h=8 m=0
